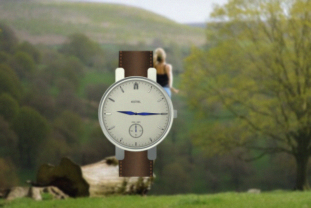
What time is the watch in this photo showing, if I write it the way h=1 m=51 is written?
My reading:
h=9 m=15
